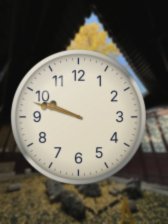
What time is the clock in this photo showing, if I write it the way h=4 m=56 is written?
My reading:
h=9 m=48
